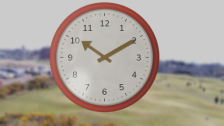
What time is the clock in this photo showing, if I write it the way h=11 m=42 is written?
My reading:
h=10 m=10
